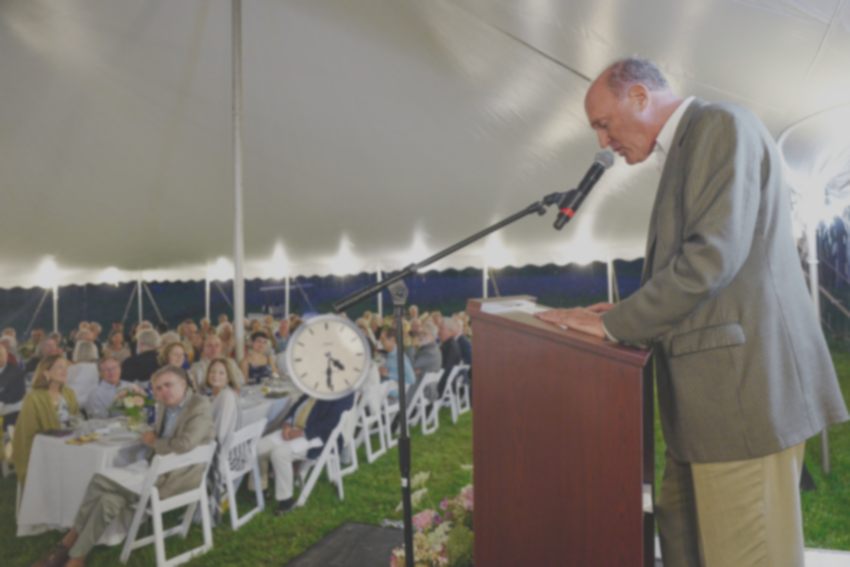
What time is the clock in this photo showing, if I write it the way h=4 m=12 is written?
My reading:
h=4 m=31
